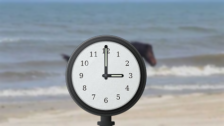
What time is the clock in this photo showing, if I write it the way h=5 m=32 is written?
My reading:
h=3 m=0
